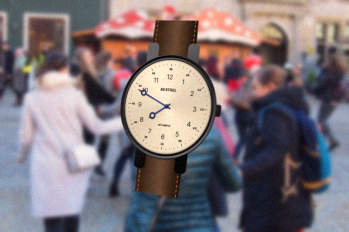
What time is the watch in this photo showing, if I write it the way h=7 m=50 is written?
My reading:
h=7 m=49
